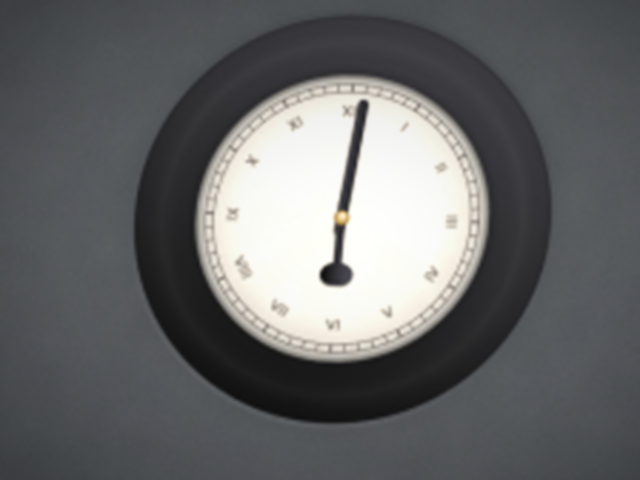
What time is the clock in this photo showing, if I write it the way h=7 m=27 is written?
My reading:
h=6 m=1
